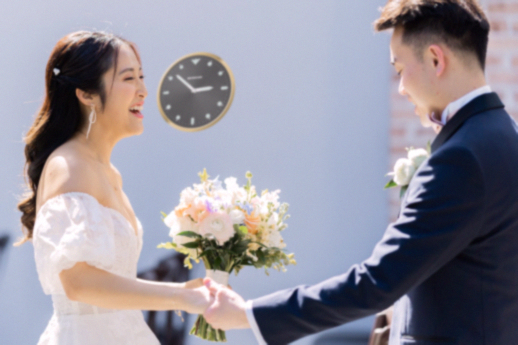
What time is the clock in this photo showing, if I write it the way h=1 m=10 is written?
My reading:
h=2 m=52
